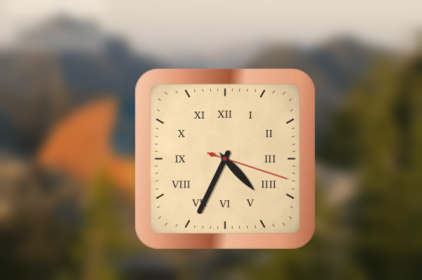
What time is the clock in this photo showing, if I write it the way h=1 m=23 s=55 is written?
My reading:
h=4 m=34 s=18
